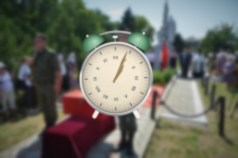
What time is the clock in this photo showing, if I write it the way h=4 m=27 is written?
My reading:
h=1 m=4
